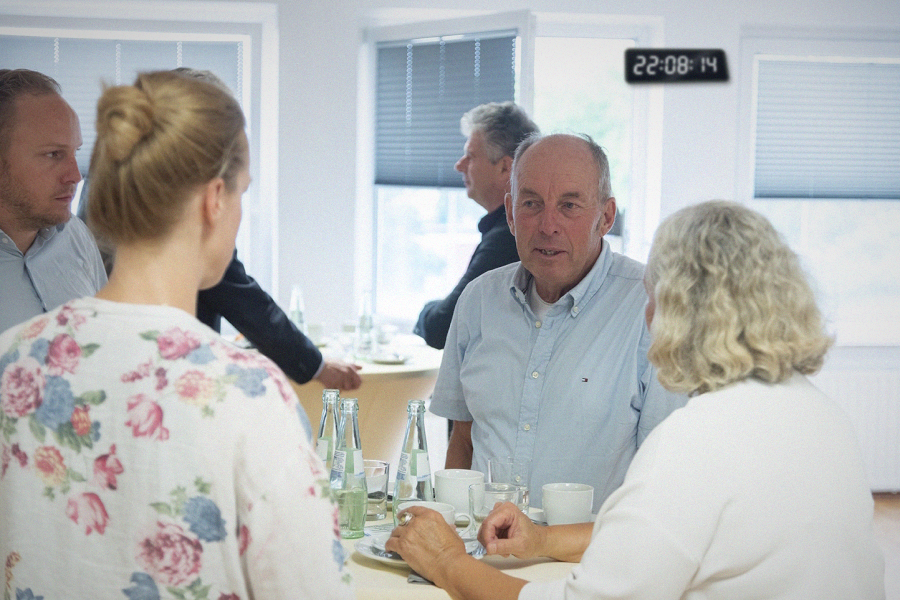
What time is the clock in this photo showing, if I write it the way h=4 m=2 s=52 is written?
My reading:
h=22 m=8 s=14
